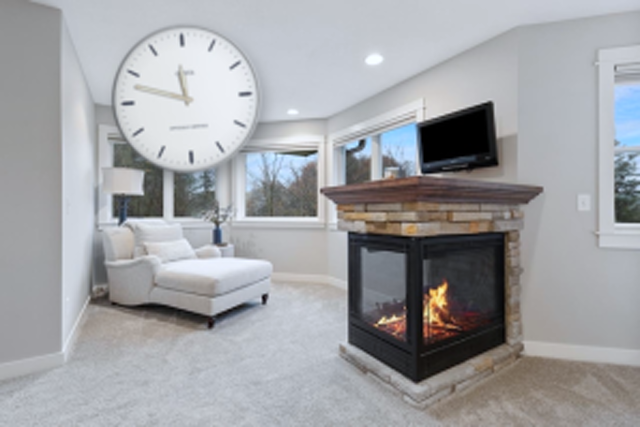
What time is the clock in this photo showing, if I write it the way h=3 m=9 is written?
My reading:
h=11 m=48
